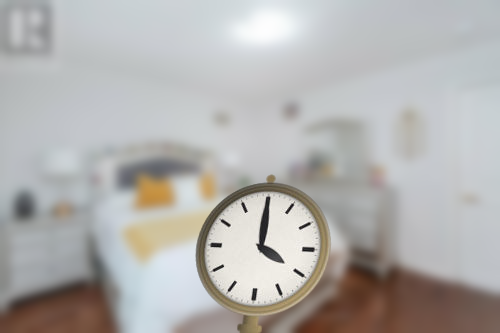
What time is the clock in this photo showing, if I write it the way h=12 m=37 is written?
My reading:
h=4 m=0
